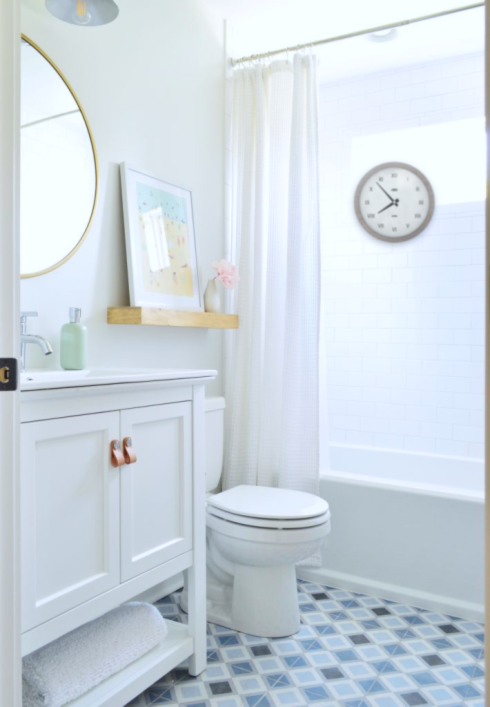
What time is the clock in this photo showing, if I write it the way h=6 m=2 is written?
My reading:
h=7 m=53
